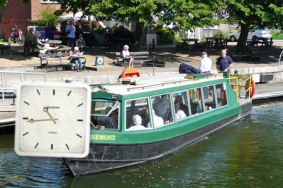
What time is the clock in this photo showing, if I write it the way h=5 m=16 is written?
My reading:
h=10 m=44
